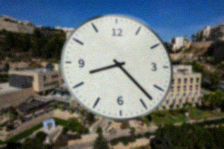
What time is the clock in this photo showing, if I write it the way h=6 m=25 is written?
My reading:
h=8 m=23
